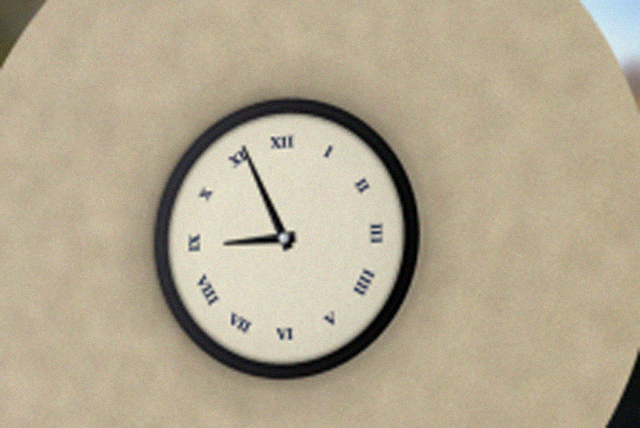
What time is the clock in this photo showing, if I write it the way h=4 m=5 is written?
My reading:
h=8 m=56
